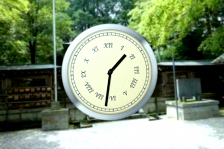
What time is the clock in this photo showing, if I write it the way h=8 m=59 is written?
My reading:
h=1 m=32
